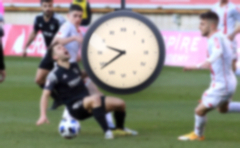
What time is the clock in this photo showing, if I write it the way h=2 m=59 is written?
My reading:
h=9 m=39
